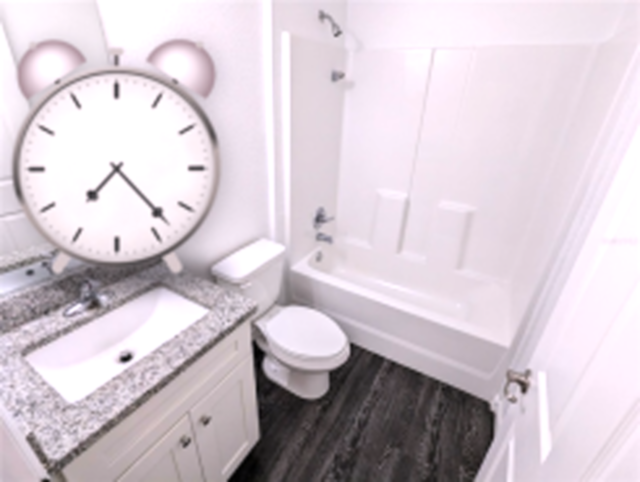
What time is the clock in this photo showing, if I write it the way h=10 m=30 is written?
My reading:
h=7 m=23
